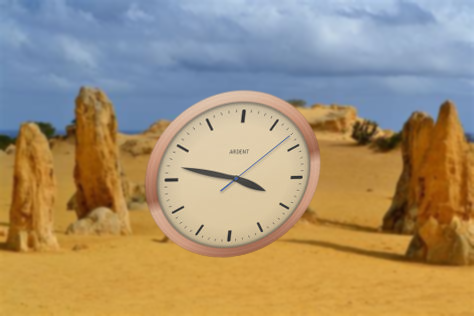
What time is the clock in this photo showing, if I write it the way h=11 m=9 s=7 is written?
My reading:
h=3 m=47 s=8
